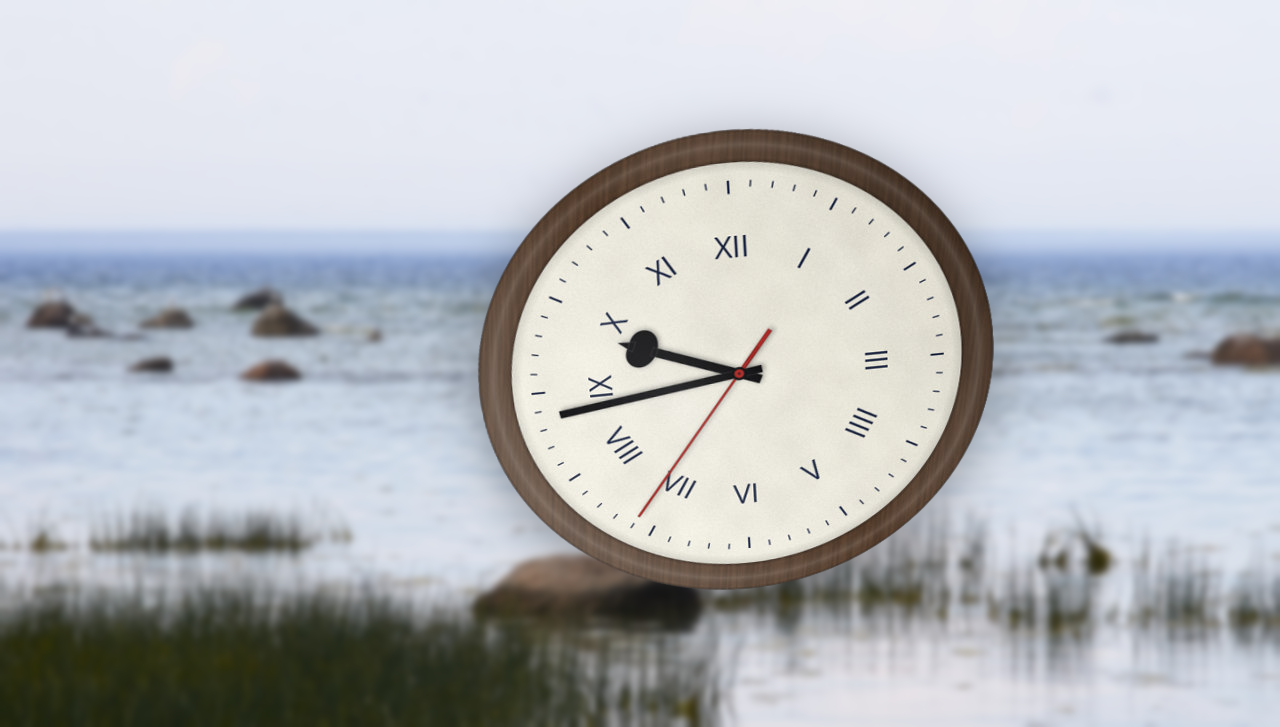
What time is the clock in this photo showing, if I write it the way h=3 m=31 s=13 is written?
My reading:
h=9 m=43 s=36
